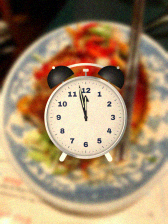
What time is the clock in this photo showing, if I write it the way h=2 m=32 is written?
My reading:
h=11 m=58
